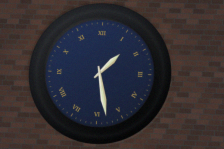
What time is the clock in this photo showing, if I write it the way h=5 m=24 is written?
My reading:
h=1 m=28
